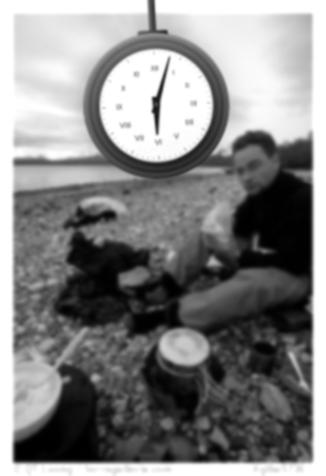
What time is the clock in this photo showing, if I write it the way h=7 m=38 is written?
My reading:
h=6 m=3
